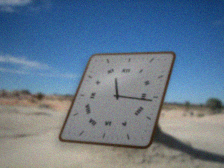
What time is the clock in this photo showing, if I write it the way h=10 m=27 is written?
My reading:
h=11 m=16
